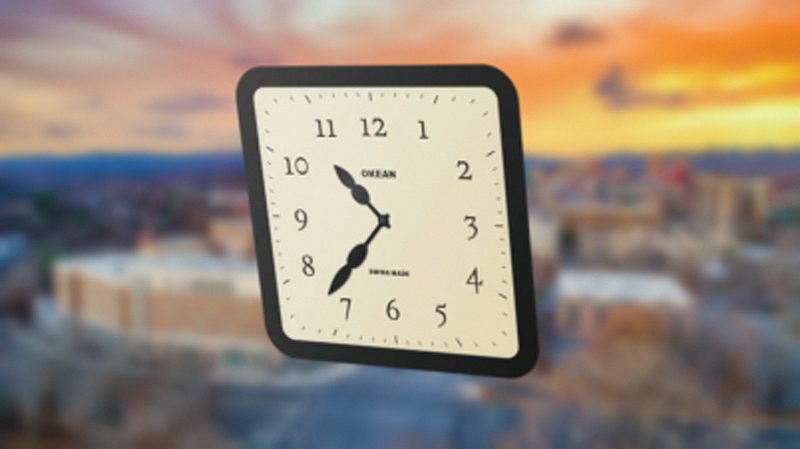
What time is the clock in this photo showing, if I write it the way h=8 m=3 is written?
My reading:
h=10 m=37
